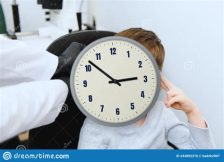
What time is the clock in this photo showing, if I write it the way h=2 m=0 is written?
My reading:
h=2 m=52
